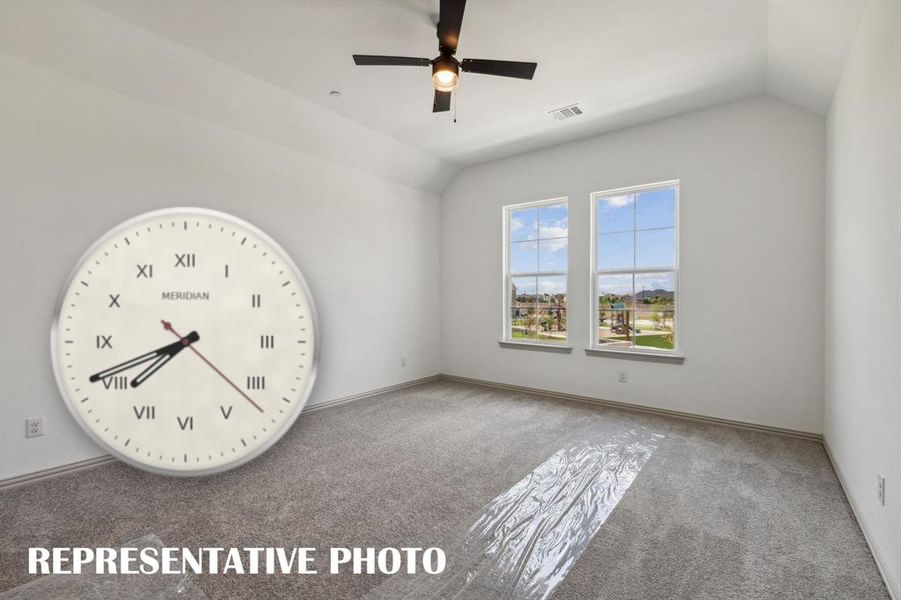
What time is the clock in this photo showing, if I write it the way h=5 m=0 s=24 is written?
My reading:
h=7 m=41 s=22
